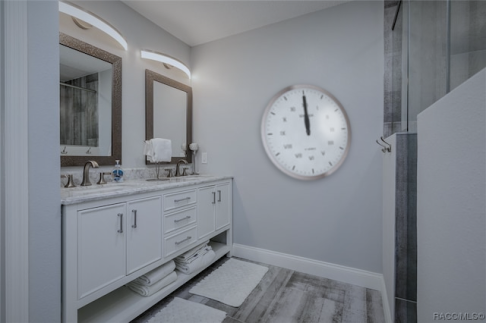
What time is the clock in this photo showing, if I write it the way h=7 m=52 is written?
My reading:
h=12 m=0
